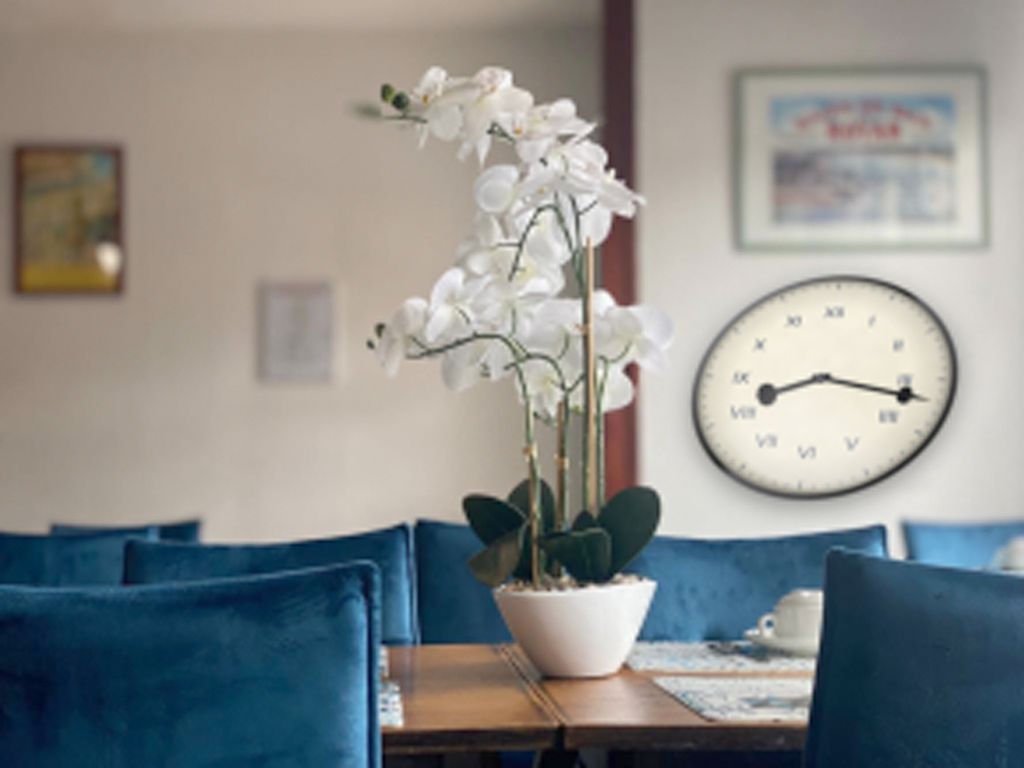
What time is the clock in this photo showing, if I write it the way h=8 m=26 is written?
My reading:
h=8 m=17
